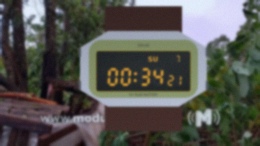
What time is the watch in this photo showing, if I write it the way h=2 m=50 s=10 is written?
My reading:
h=0 m=34 s=21
